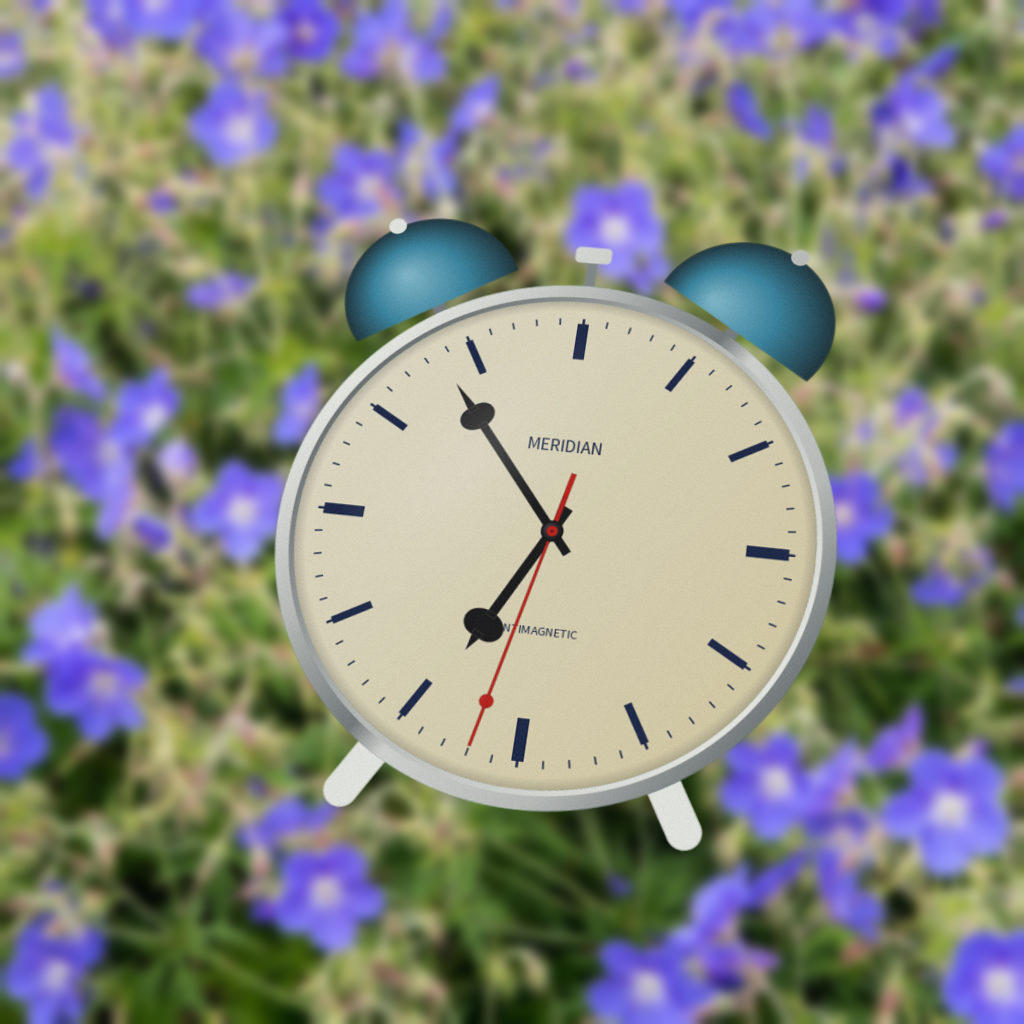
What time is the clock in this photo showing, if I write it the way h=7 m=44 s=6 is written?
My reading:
h=6 m=53 s=32
